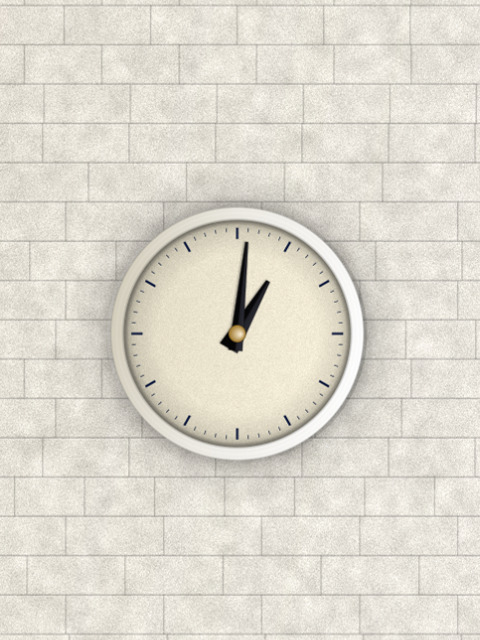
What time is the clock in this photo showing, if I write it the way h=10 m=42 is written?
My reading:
h=1 m=1
